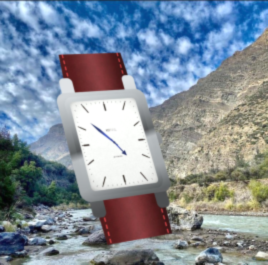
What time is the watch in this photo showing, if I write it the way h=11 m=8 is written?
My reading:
h=4 m=53
